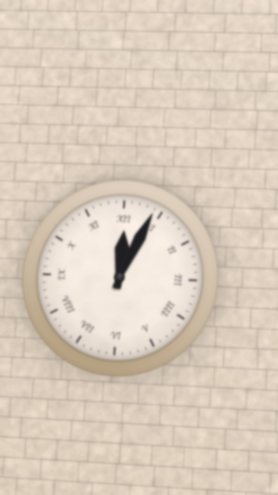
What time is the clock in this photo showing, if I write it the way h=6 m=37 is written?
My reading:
h=12 m=4
